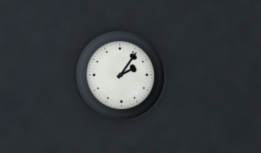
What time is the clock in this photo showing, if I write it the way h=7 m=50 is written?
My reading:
h=2 m=6
